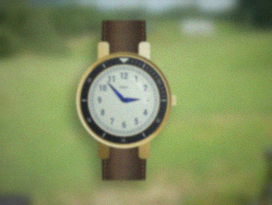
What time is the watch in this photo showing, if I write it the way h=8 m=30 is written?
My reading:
h=2 m=53
